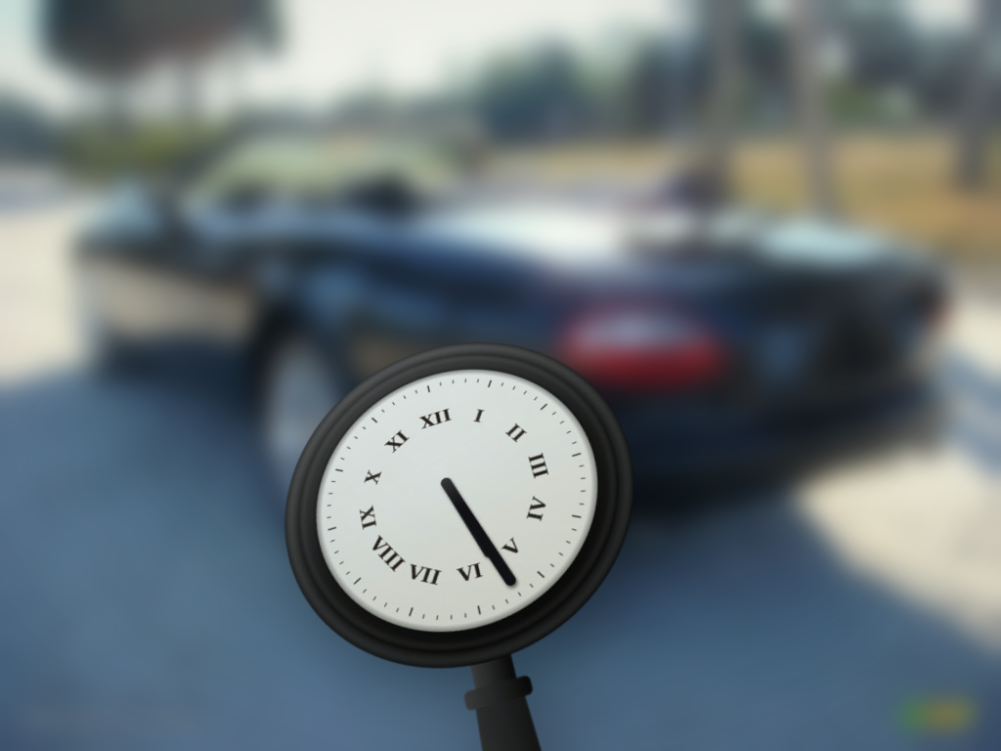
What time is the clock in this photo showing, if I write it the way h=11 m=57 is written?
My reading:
h=5 m=27
